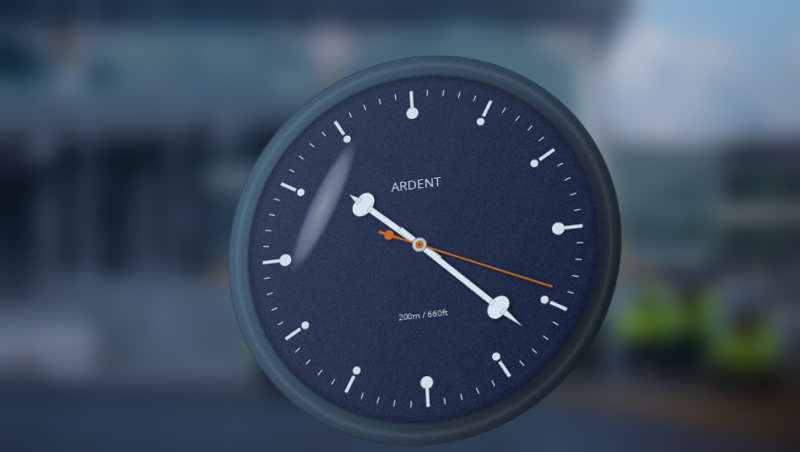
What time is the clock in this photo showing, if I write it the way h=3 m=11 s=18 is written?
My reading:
h=10 m=22 s=19
